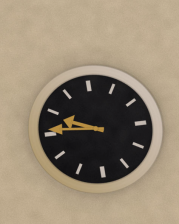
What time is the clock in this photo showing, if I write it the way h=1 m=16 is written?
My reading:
h=9 m=46
